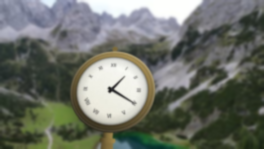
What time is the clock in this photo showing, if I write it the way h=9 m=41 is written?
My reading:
h=1 m=20
